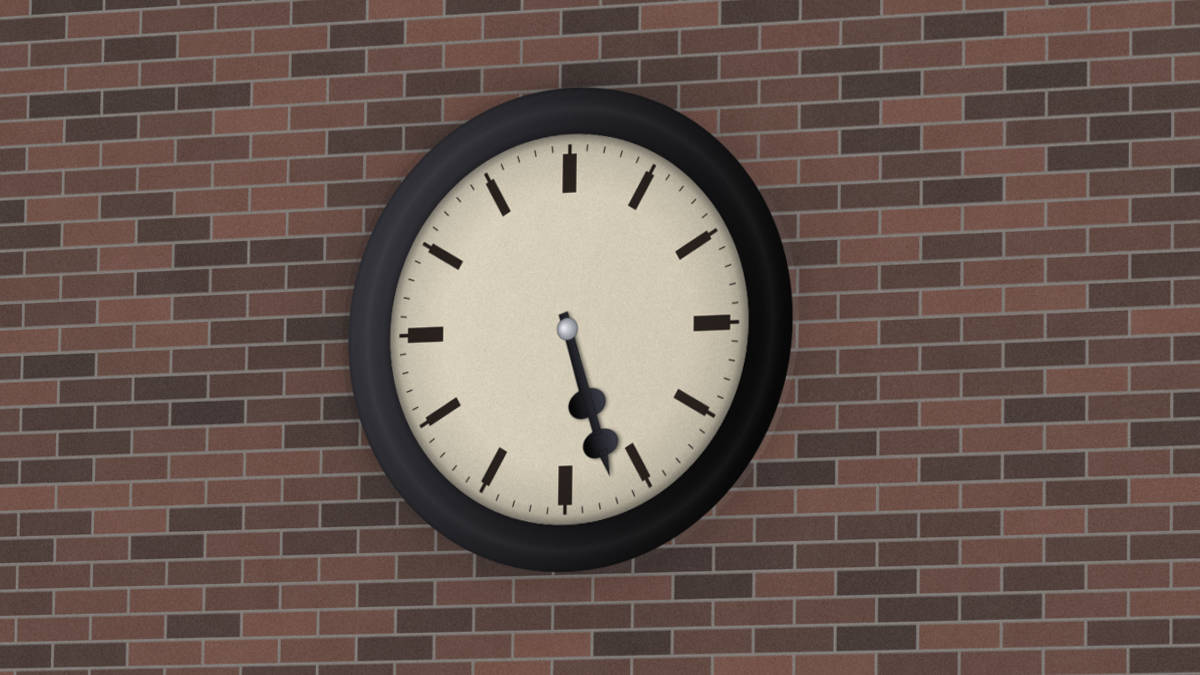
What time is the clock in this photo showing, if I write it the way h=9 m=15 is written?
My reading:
h=5 m=27
